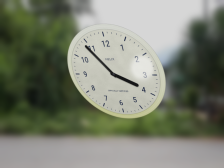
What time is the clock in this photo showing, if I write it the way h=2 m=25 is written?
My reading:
h=3 m=54
